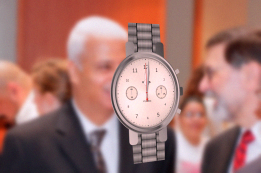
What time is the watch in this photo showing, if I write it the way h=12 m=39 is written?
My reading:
h=12 m=1
